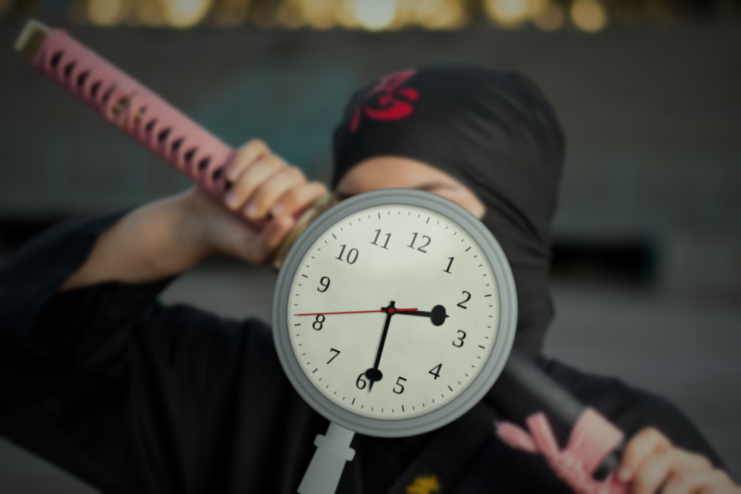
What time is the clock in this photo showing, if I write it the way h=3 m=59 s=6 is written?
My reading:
h=2 m=28 s=41
